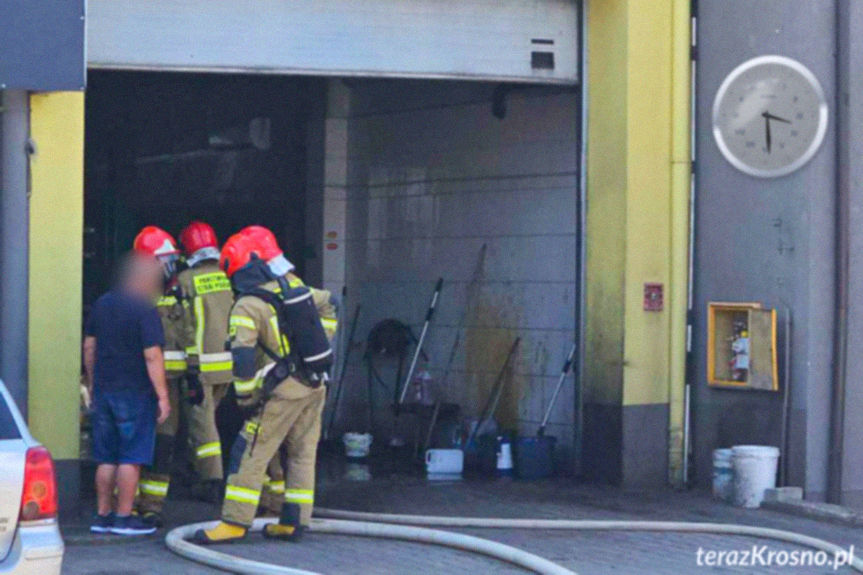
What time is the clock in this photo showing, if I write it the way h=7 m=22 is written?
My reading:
h=3 m=29
